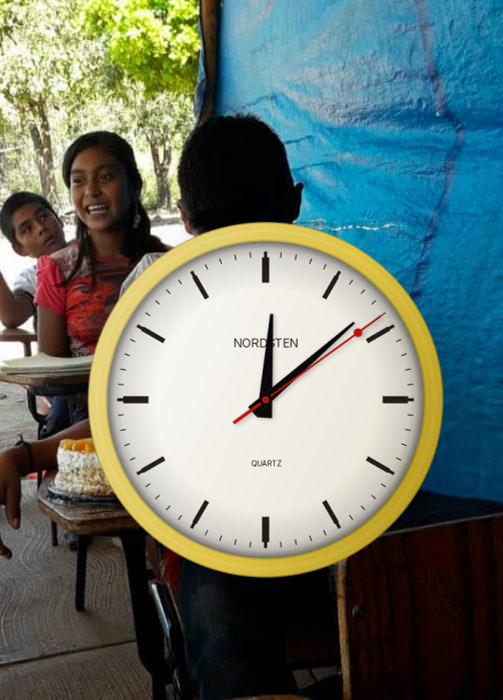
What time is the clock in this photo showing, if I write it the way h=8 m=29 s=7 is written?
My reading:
h=12 m=8 s=9
